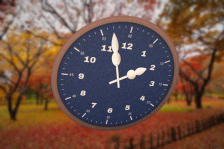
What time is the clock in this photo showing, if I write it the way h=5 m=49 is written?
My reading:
h=1 m=57
